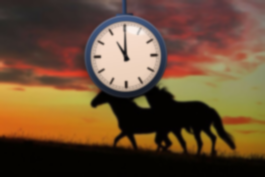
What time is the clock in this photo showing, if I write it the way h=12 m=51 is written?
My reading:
h=11 m=0
